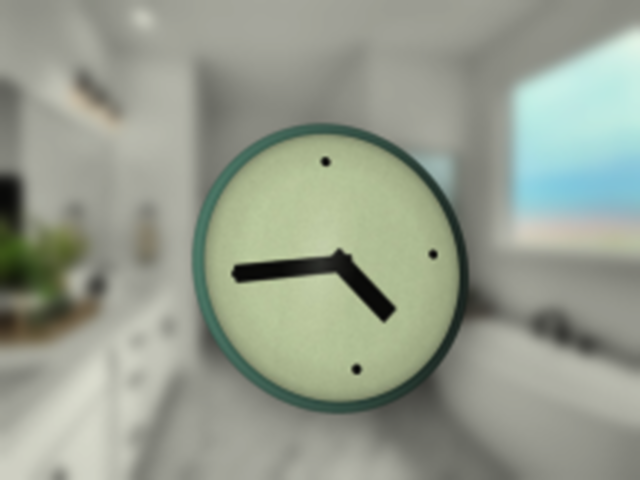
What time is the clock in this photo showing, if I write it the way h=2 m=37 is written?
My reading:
h=4 m=45
